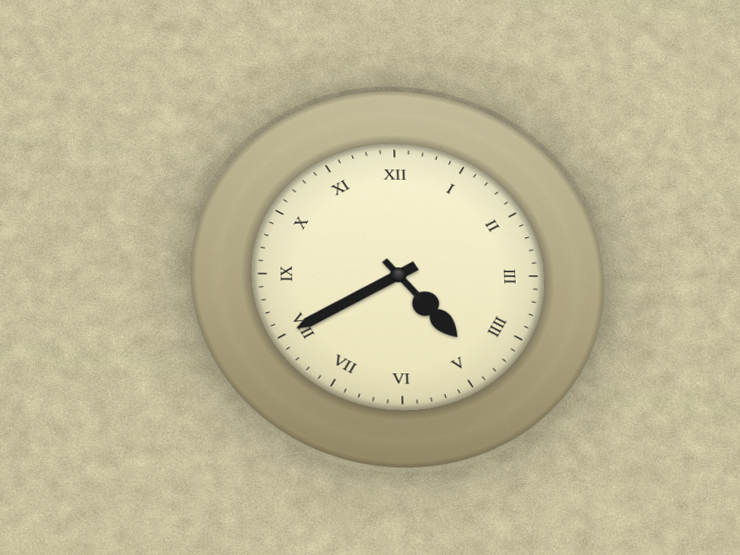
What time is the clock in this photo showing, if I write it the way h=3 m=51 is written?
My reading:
h=4 m=40
